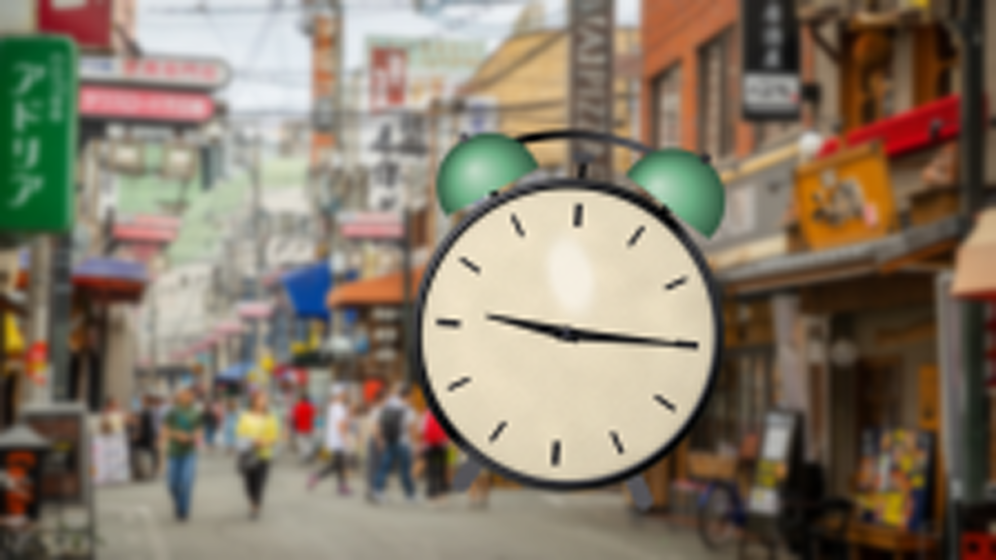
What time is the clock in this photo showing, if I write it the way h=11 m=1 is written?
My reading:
h=9 m=15
